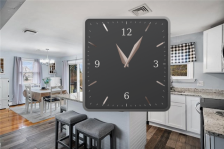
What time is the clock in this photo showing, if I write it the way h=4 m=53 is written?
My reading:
h=11 m=5
